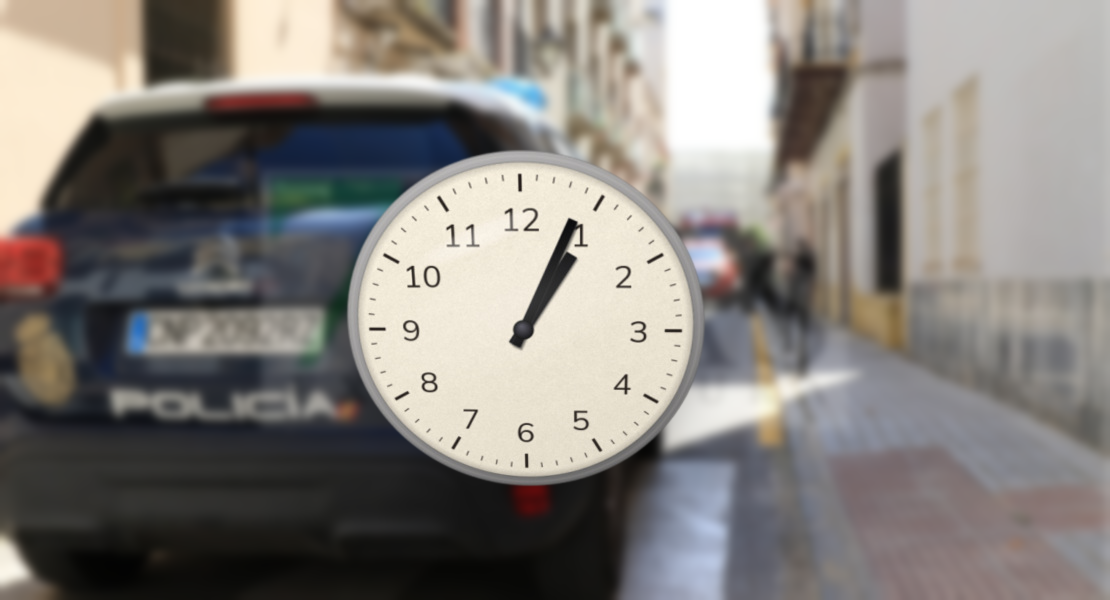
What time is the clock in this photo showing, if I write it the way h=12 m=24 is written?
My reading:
h=1 m=4
